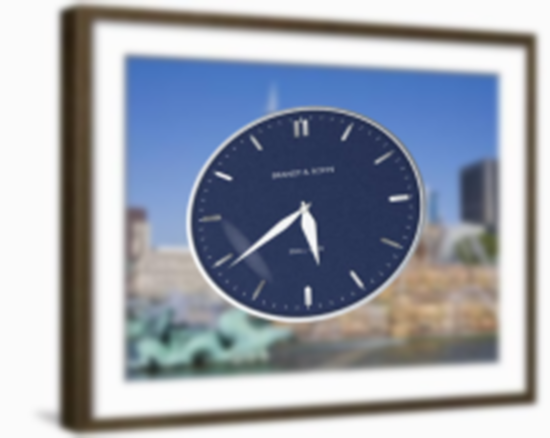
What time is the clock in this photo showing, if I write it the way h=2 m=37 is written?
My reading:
h=5 m=39
